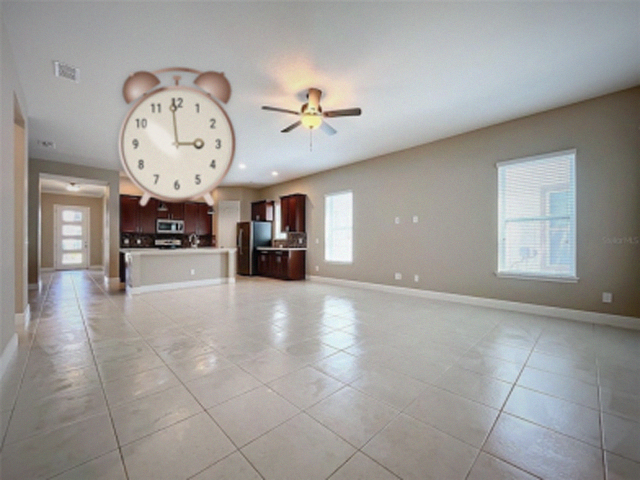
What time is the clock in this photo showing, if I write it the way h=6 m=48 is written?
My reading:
h=2 m=59
